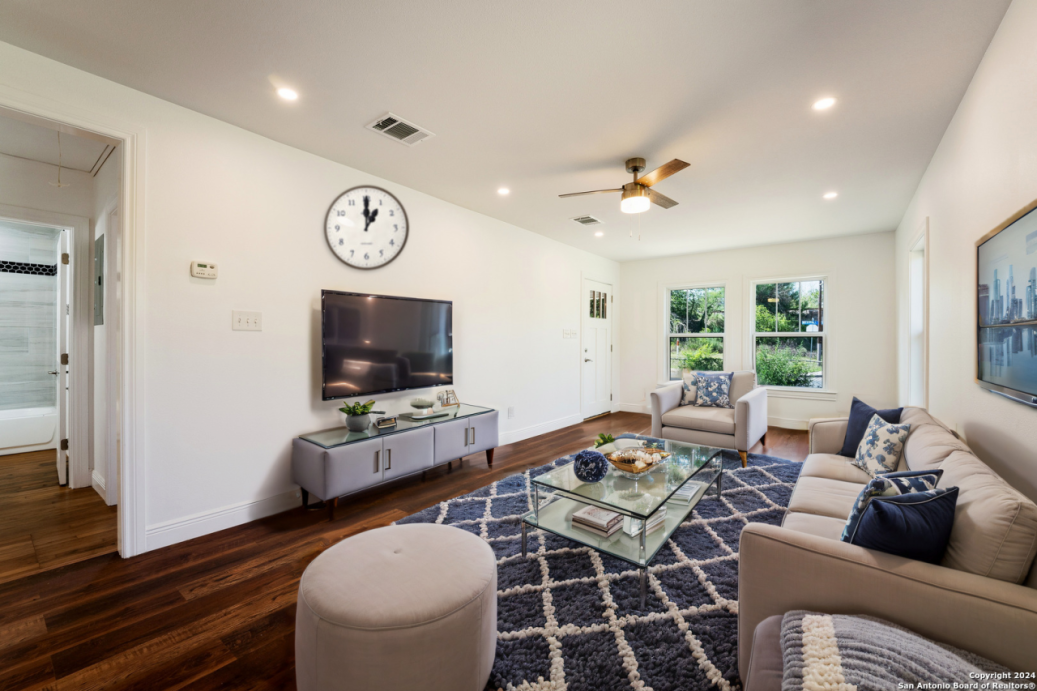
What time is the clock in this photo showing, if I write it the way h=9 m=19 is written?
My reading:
h=1 m=0
